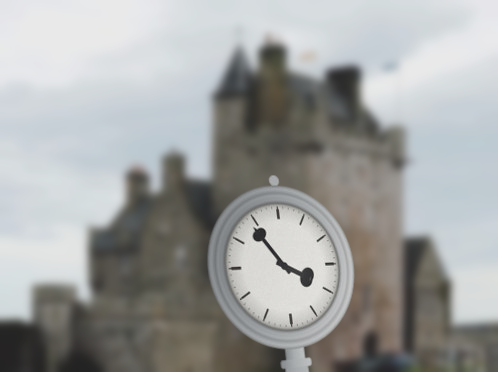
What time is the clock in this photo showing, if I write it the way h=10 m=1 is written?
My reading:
h=3 m=54
